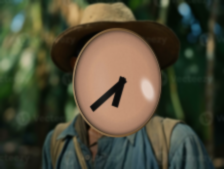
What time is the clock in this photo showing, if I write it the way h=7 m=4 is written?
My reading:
h=6 m=39
